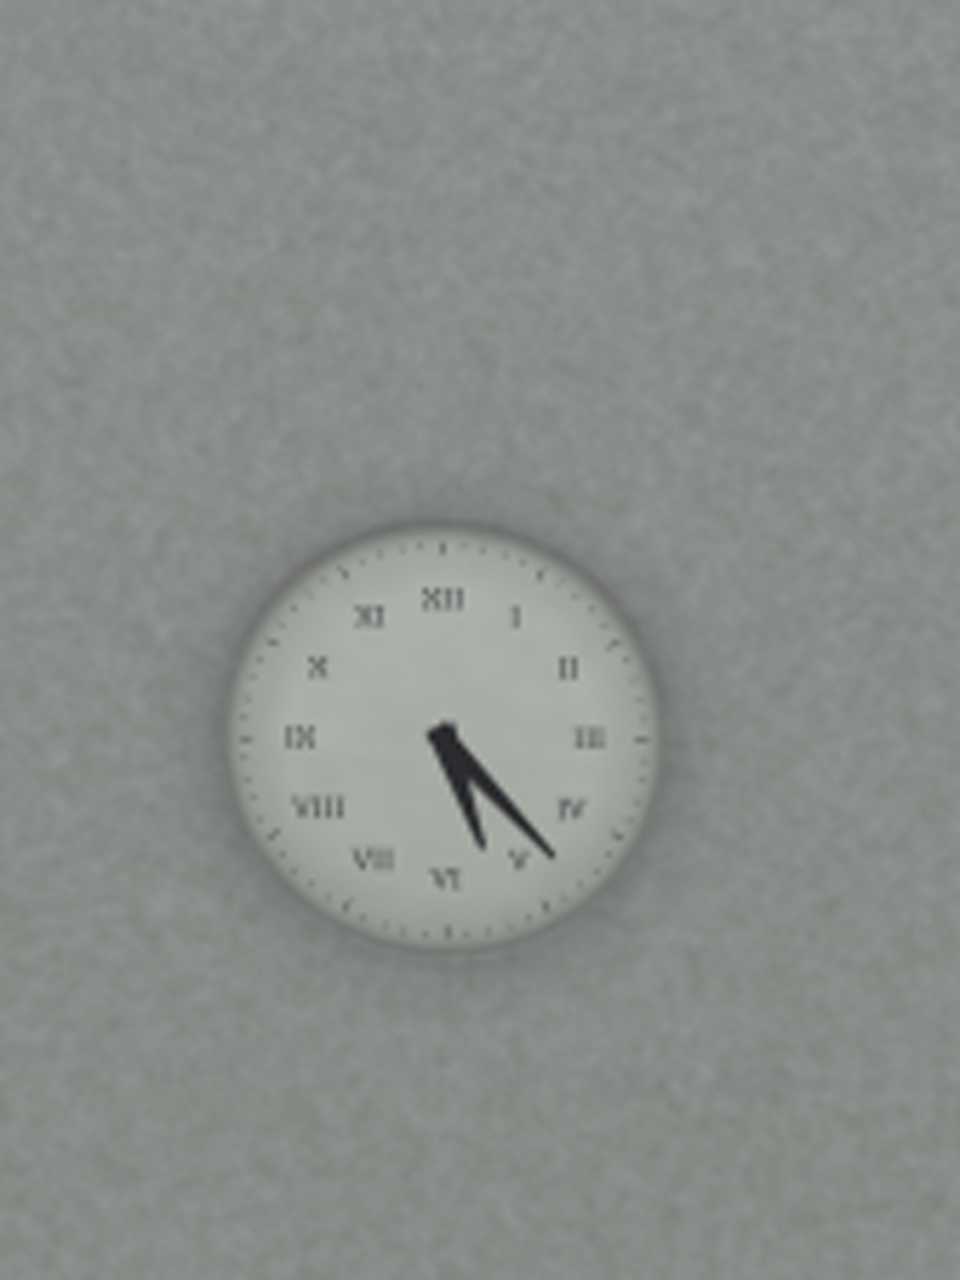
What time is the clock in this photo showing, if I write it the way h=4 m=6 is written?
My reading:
h=5 m=23
